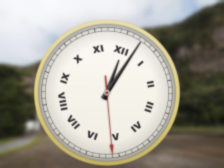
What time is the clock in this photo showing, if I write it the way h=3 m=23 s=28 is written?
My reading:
h=12 m=2 s=26
